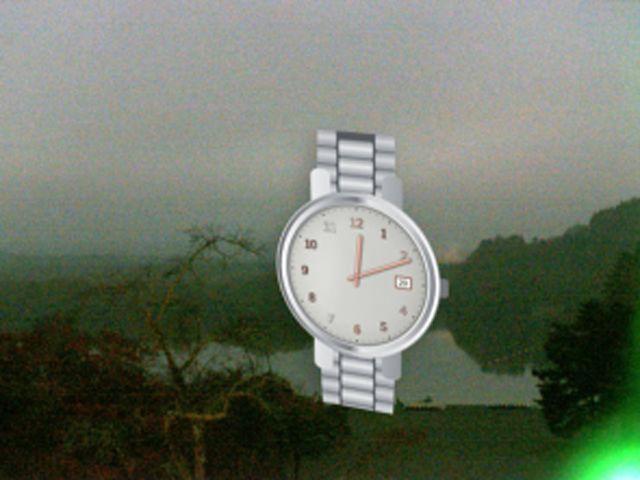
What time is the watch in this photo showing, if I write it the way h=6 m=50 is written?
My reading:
h=12 m=11
